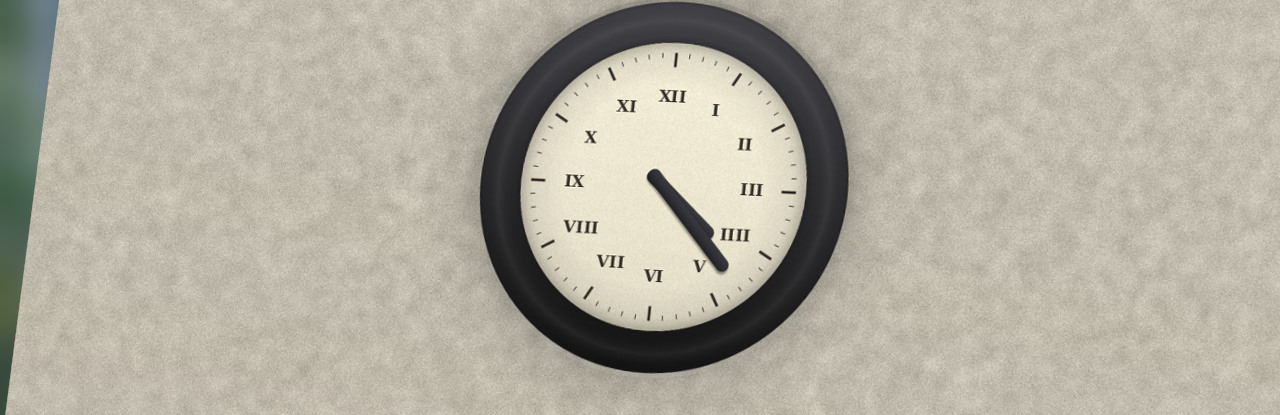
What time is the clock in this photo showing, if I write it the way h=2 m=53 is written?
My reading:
h=4 m=23
